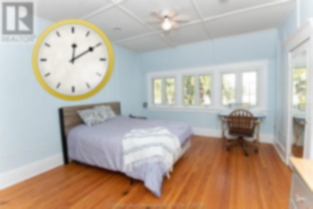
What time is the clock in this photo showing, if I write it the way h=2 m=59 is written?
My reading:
h=12 m=10
